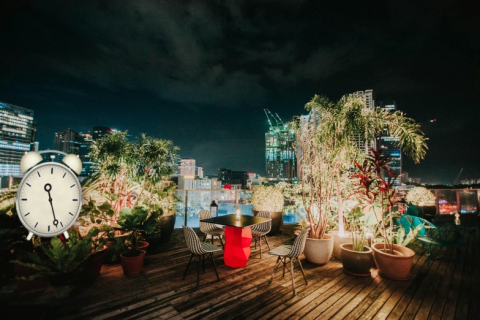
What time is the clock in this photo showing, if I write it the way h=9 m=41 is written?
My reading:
h=11 m=27
